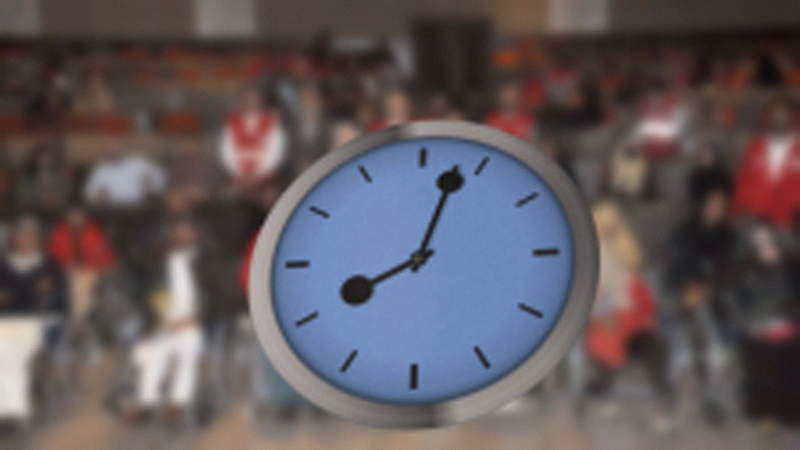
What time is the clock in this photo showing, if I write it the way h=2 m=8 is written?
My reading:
h=8 m=3
